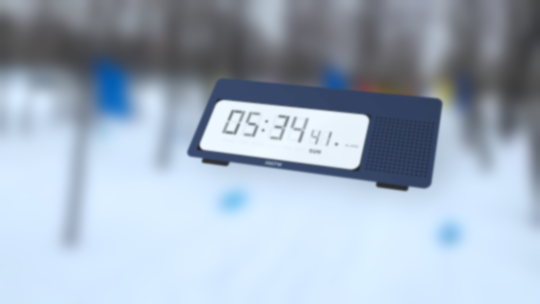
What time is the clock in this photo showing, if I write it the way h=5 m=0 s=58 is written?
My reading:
h=5 m=34 s=41
